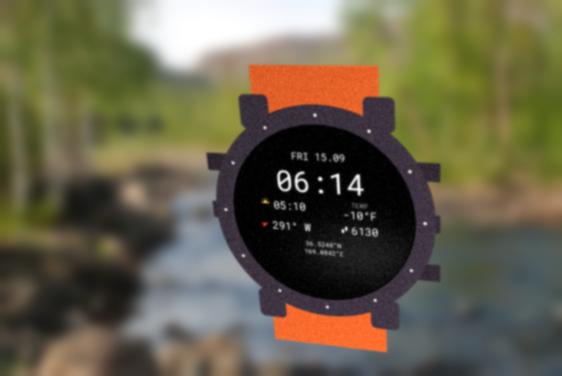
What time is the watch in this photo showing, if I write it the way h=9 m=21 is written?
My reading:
h=6 m=14
